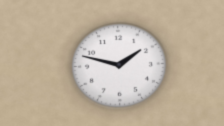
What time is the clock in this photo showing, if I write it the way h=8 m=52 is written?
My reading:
h=1 m=48
